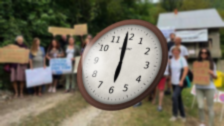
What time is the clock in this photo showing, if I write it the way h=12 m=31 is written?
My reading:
h=5 m=59
